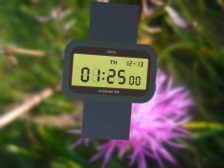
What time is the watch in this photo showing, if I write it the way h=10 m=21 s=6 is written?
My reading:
h=1 m=25 s=0
